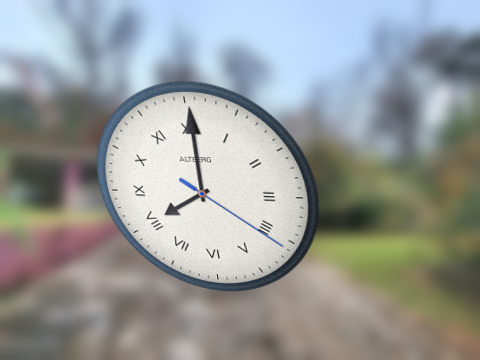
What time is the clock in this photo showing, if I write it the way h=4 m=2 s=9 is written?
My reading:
h=8 m=0 s=21
